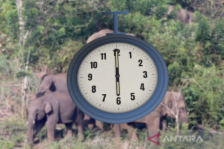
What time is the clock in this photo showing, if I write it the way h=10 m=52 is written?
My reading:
h=6 m=0
